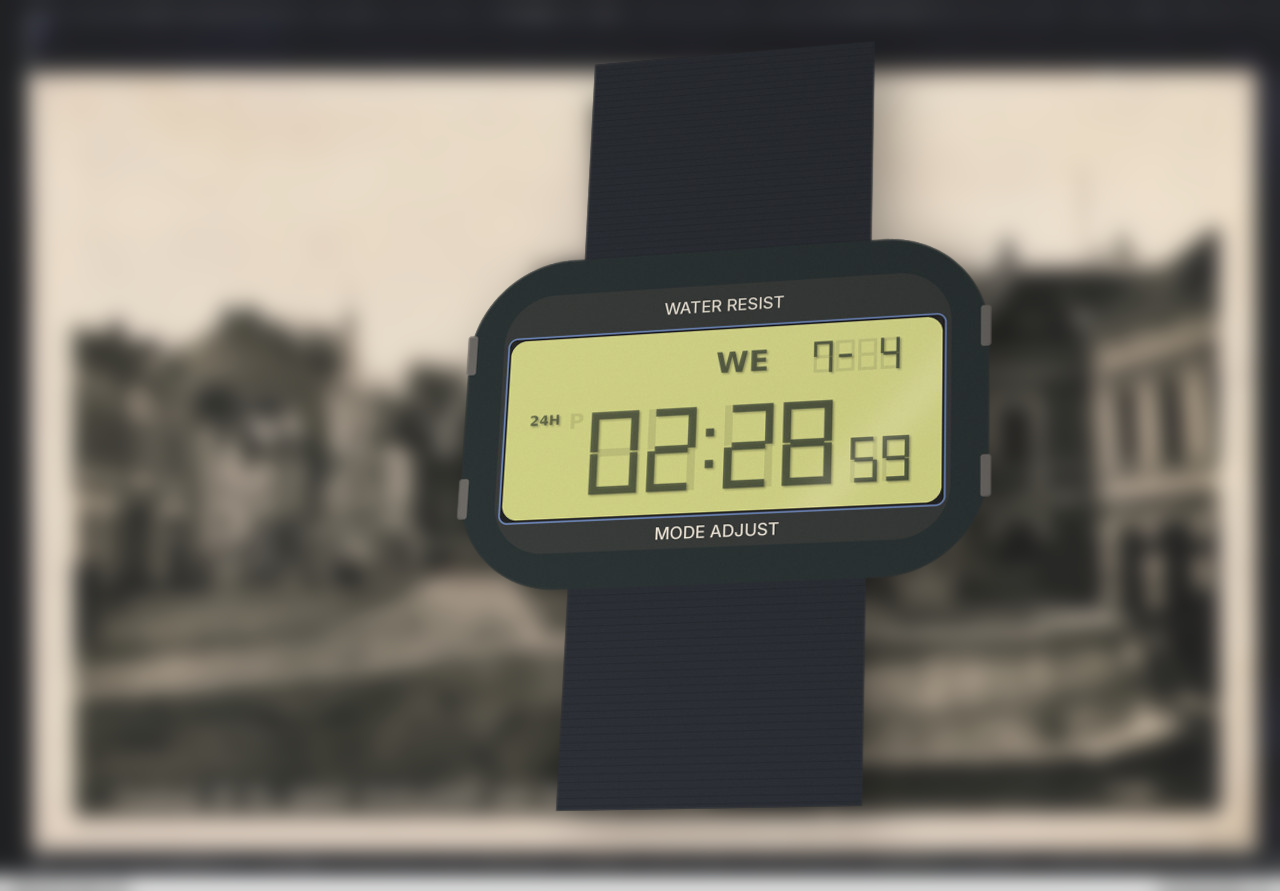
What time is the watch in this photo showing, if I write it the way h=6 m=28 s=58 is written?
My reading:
h=2 m=28 s=59
